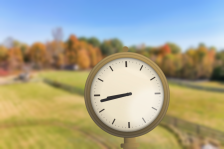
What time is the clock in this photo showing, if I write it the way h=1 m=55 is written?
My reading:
h=8 m=43
